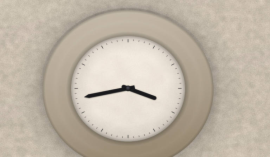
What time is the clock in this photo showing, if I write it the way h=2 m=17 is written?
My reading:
h=3 m=43
